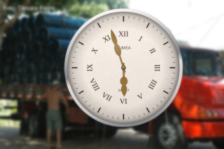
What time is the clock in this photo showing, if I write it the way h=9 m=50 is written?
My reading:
h=5 m=57
